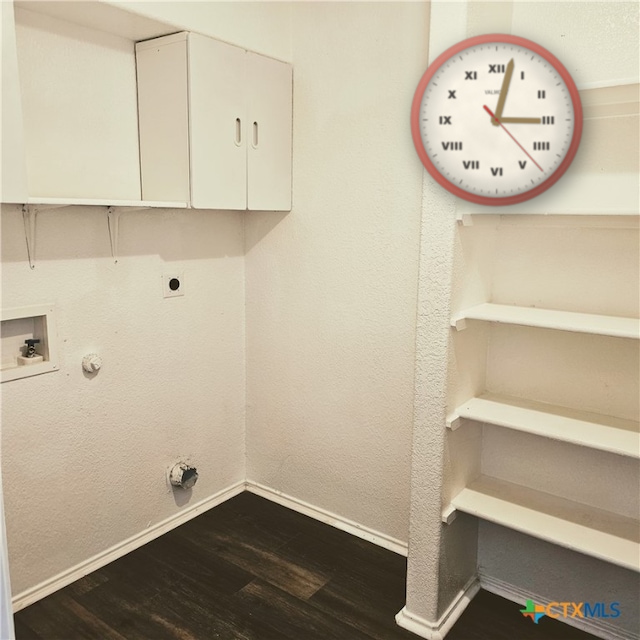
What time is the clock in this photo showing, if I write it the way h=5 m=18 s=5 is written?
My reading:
h=3 m=2 s=23
